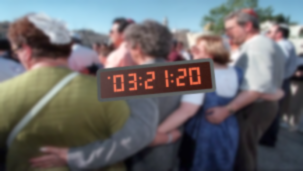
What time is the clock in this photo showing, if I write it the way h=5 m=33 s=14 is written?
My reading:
h=3 m=21 s=20
